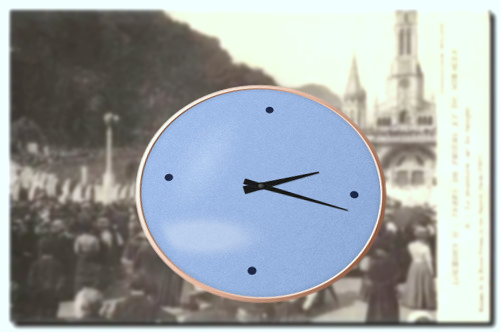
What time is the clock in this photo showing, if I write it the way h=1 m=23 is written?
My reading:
h=2 m=17
